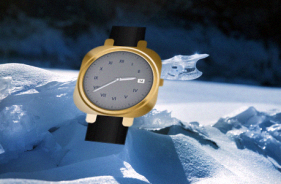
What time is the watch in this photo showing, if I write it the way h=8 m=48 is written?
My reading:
h=2 m=39
